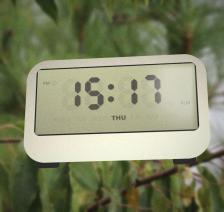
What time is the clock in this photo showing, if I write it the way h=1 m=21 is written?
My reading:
h=15 m=17
